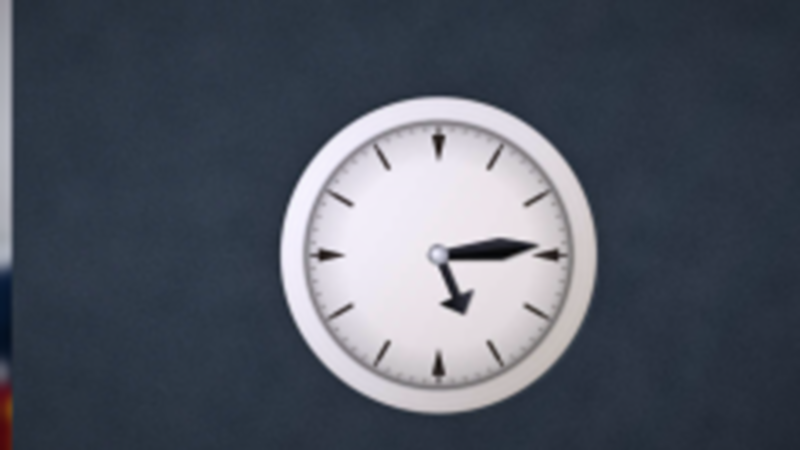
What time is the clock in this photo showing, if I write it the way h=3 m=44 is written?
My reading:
h=5 m=14
